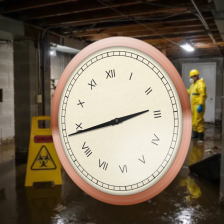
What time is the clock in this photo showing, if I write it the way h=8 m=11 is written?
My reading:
h=2 m=44
